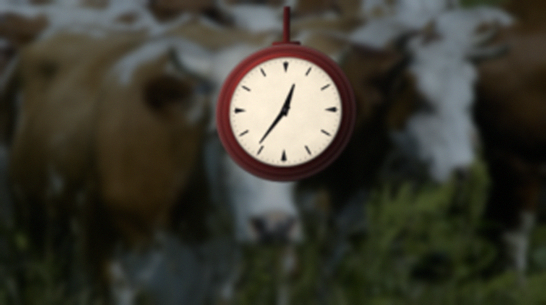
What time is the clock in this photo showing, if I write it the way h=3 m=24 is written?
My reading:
h=12 m=36
